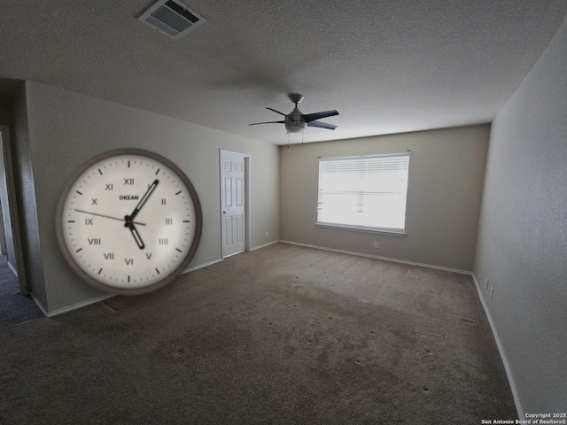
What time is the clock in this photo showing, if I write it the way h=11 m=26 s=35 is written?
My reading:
h=5 m=5 s=47
